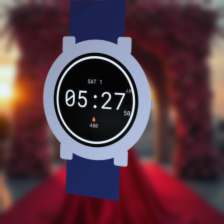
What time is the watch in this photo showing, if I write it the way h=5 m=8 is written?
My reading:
h=5 m=27
